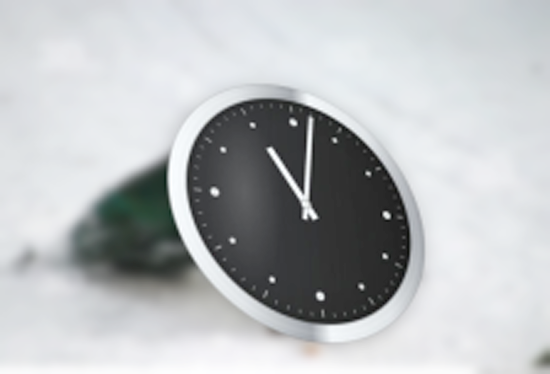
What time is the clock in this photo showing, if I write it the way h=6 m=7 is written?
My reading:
h=11 m=2
